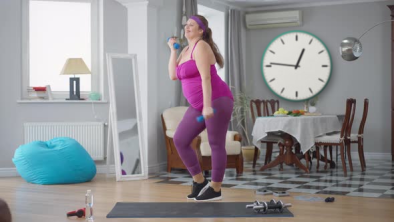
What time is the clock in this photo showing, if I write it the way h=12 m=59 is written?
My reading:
h=12 m=46
